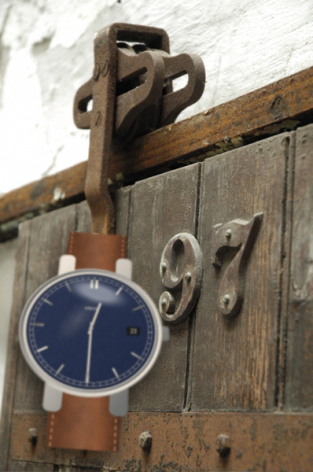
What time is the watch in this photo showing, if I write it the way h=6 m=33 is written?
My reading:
h=12 m=30
